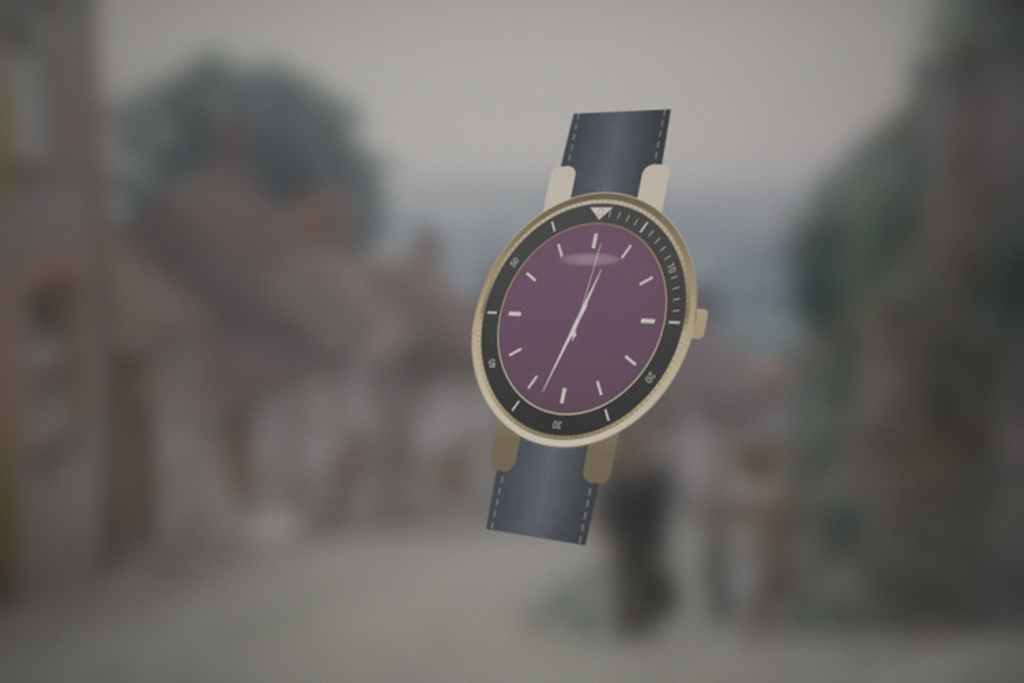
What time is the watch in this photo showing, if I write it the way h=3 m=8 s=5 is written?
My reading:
h=12 m=33 s=1
